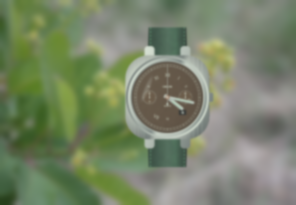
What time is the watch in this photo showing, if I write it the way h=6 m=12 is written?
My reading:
h=4 m=17
